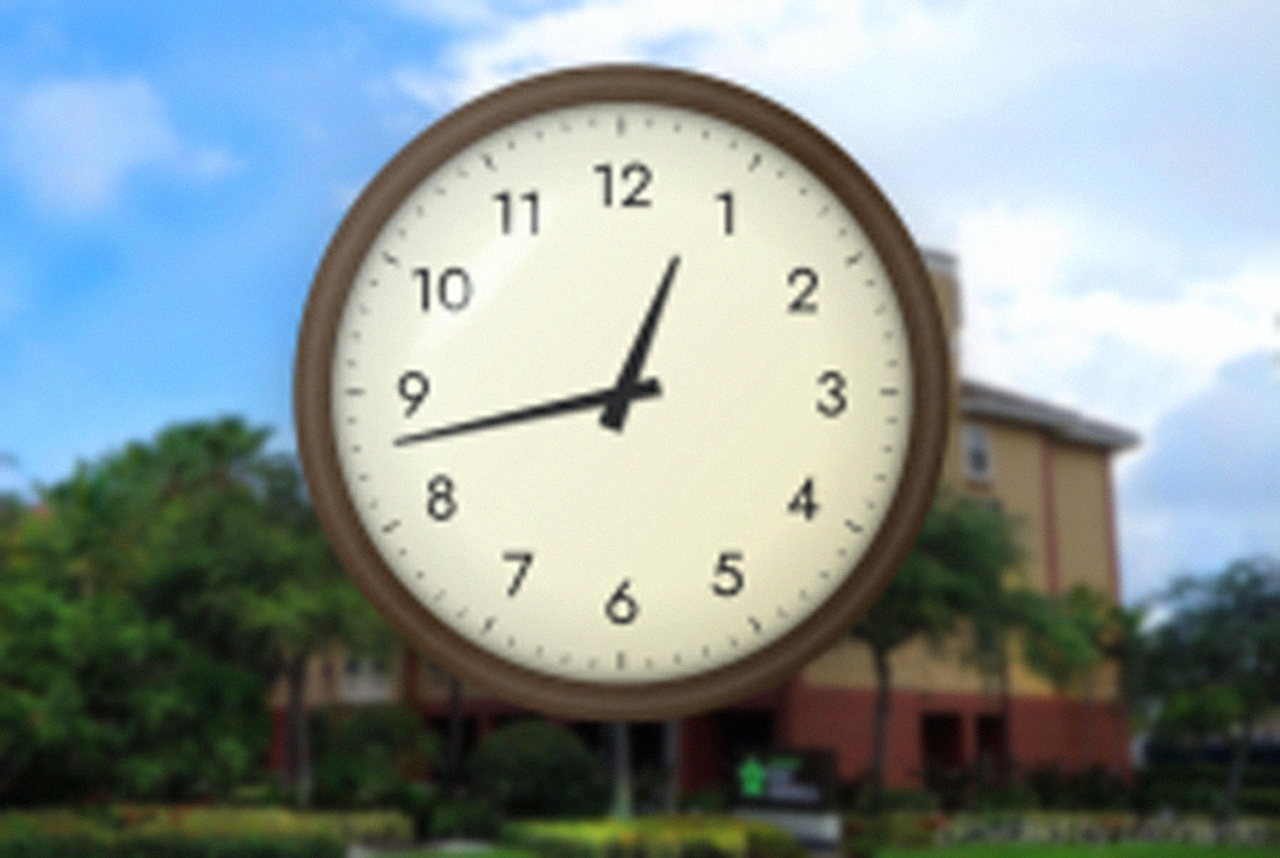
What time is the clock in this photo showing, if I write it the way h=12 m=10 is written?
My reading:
h=12 m=43
